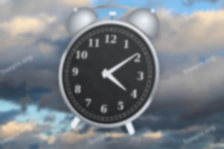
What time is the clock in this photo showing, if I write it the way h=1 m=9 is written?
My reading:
h=4 m=9
